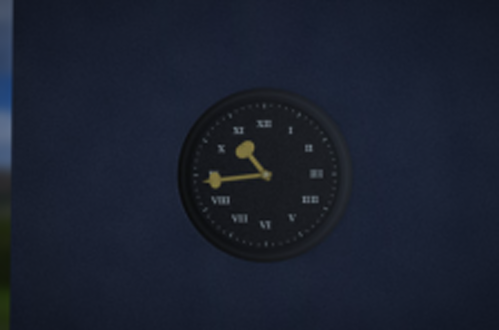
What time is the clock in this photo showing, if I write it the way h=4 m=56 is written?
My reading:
h=10 m=44
